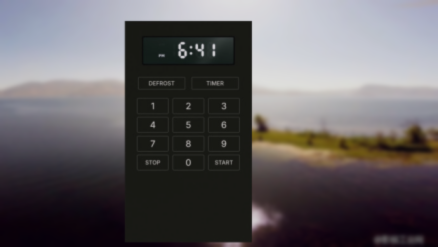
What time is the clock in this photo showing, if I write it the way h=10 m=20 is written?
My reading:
h=6 m=41
